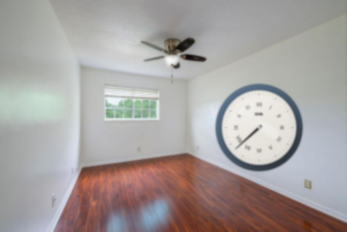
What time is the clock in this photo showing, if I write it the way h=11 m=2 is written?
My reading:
h=7 m=38
